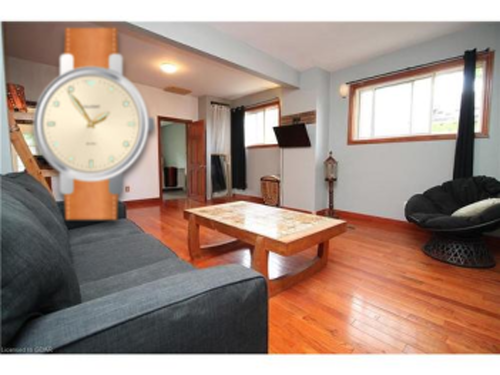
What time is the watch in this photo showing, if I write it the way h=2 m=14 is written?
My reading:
h=1 m=54
